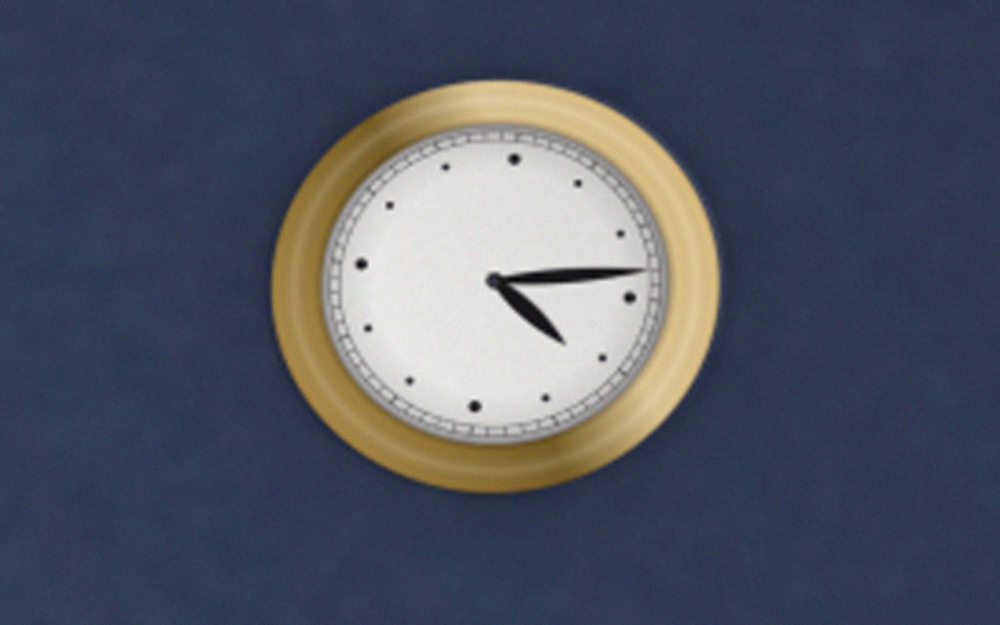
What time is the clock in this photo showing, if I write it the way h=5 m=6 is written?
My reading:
h=4 m=13
